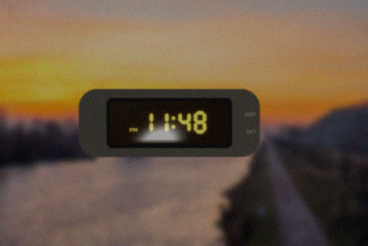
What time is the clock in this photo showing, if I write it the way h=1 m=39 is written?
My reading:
h=11 m=48
